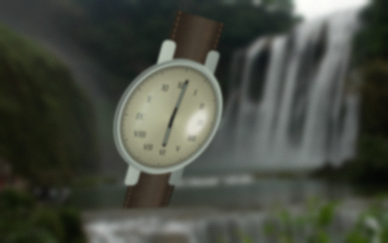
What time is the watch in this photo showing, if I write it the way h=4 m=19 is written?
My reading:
h=6 m=1
